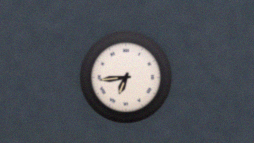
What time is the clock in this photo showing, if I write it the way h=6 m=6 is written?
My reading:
h=6 m=44
